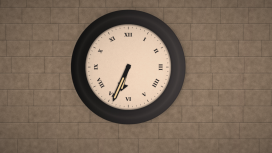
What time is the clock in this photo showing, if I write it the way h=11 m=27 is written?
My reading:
h=6 m=34
